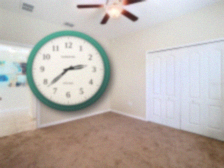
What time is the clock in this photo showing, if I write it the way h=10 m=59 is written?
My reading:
h=2 m=38
